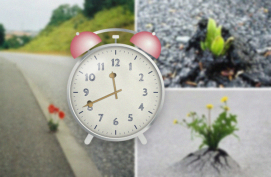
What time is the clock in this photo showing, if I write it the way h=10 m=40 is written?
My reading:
h=11 m=41
